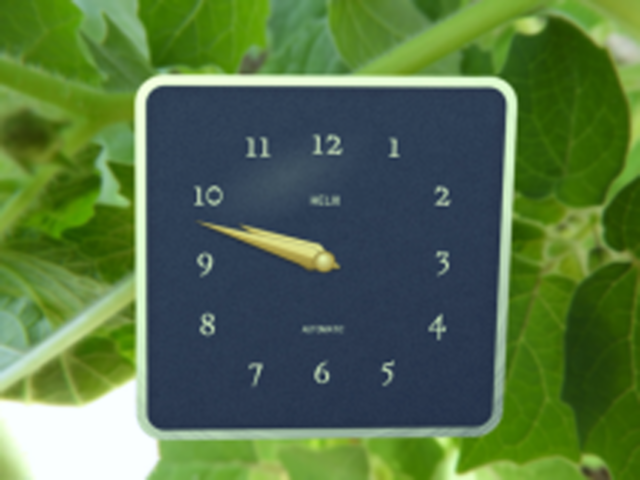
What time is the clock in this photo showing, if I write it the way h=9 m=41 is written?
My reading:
h=9 m=48
